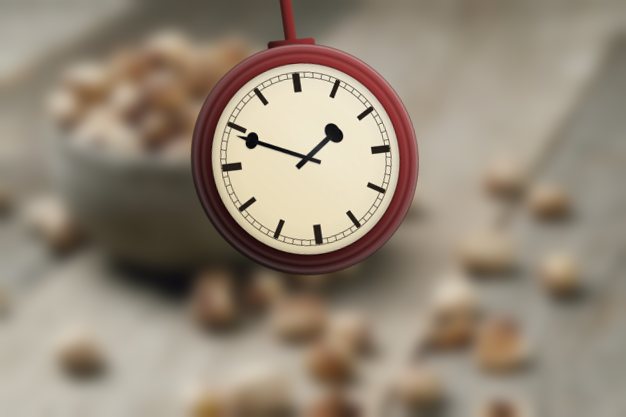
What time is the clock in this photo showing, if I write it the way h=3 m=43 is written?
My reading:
h=1 m=49
